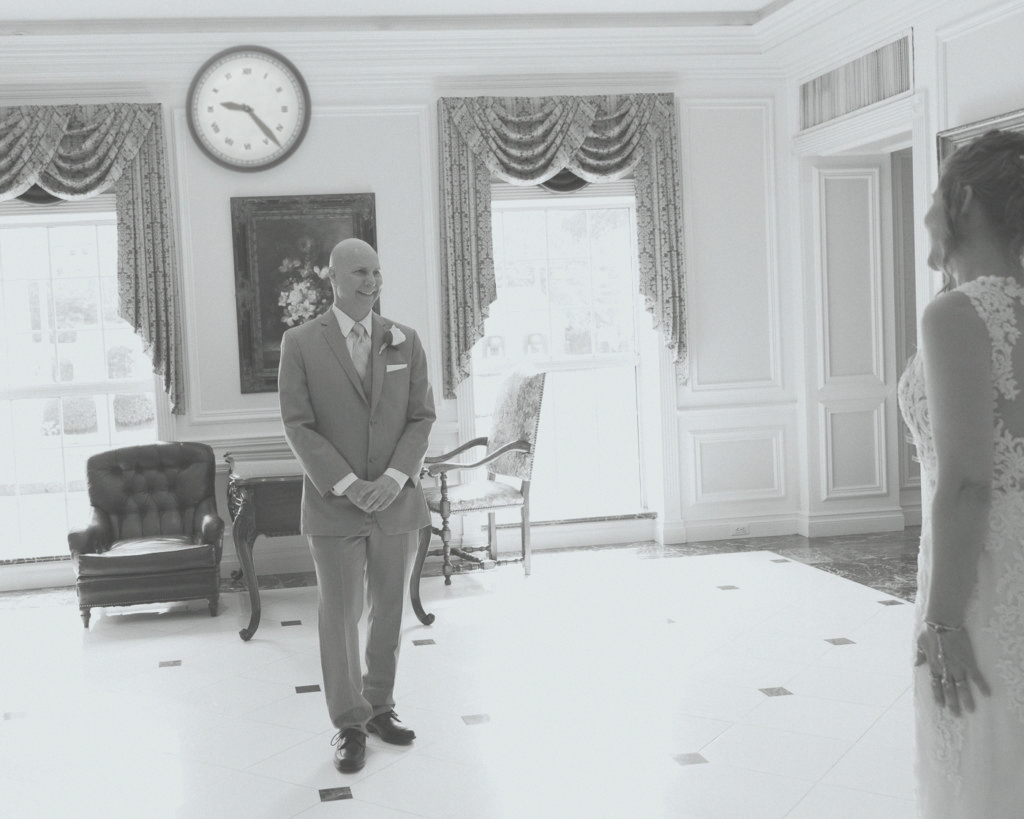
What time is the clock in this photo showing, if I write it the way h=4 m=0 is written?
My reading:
h=9 m=23
